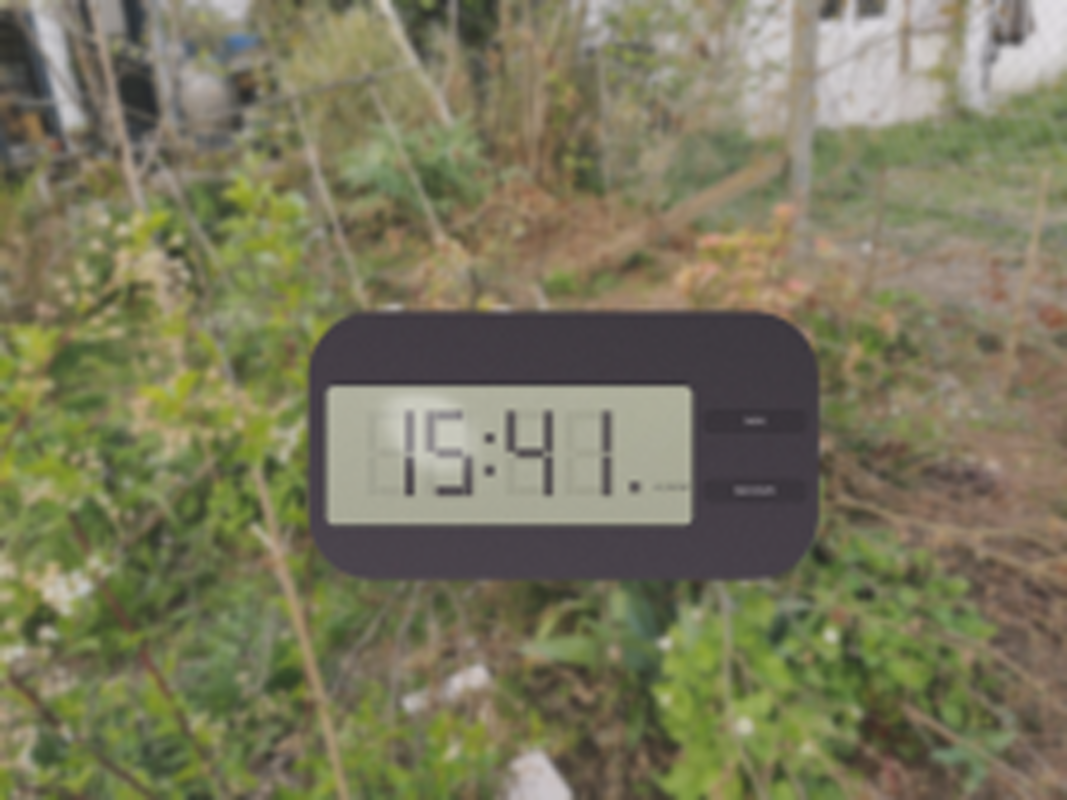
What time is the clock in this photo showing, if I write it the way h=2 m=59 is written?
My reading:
h=15 m=41
